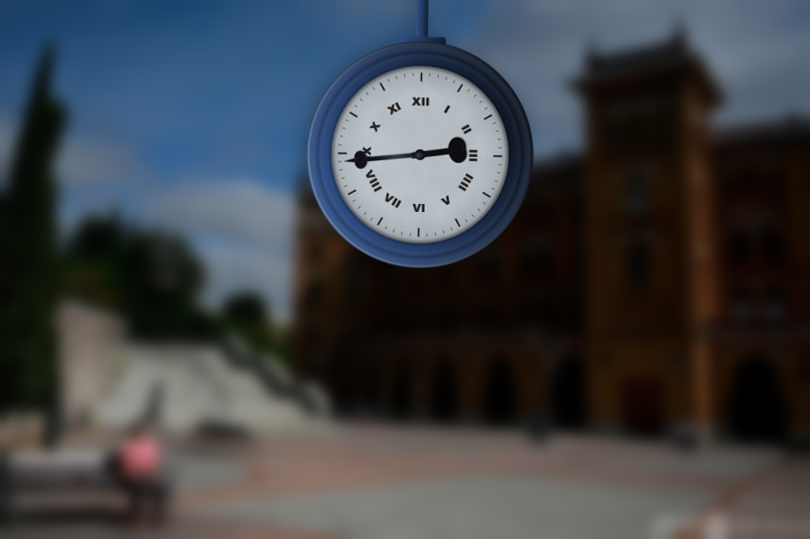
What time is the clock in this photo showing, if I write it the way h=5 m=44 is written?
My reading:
h=2 m=44
